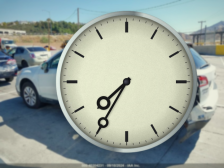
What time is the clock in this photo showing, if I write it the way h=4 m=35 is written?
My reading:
h=7 m=35
